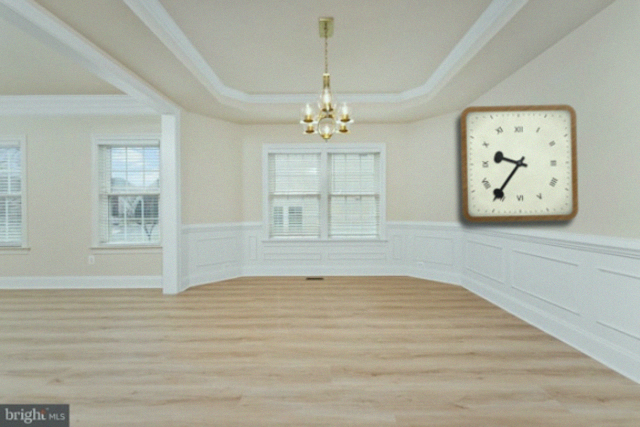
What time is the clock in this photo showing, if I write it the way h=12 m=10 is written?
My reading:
h=9 m=36
